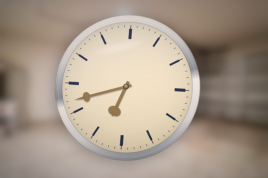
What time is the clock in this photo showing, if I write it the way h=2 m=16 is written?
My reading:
h=6 m=42
